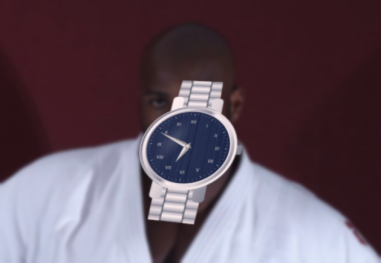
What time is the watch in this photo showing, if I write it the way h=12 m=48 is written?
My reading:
h=6 m=49
